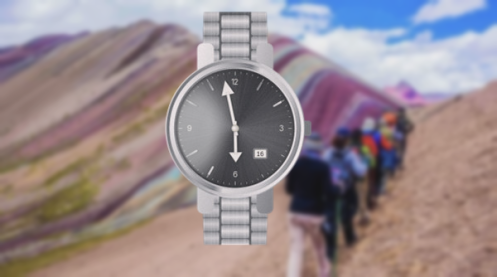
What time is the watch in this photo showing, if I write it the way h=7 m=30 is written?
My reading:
h=5 m=58
